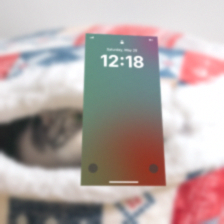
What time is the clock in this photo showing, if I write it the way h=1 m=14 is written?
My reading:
h=12 m=18
